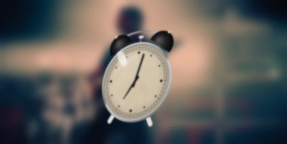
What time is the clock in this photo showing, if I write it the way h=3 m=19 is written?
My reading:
h=7 m=2
